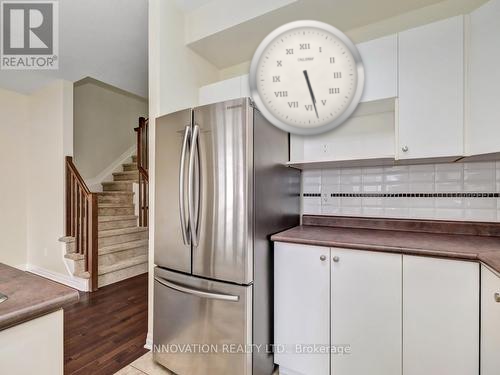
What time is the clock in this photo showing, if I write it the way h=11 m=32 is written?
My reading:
h=5 m=28
